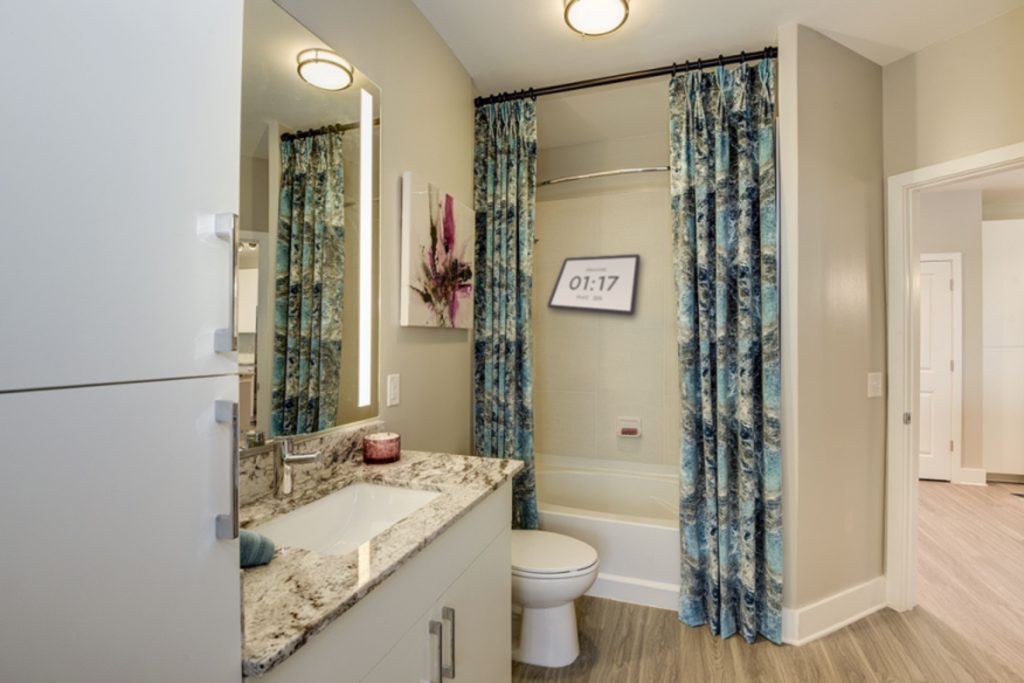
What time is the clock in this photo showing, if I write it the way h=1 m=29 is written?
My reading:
h=1 m=17
